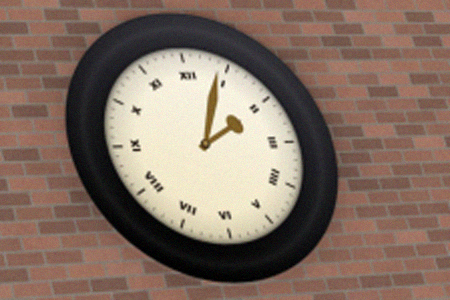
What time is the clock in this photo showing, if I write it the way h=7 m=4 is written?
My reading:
h=2 m=4
